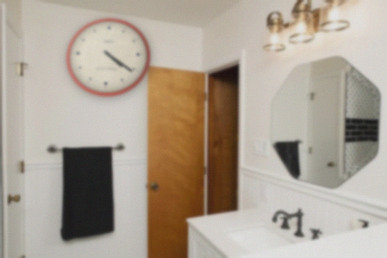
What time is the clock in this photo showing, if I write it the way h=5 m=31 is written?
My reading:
h=4 m=21
